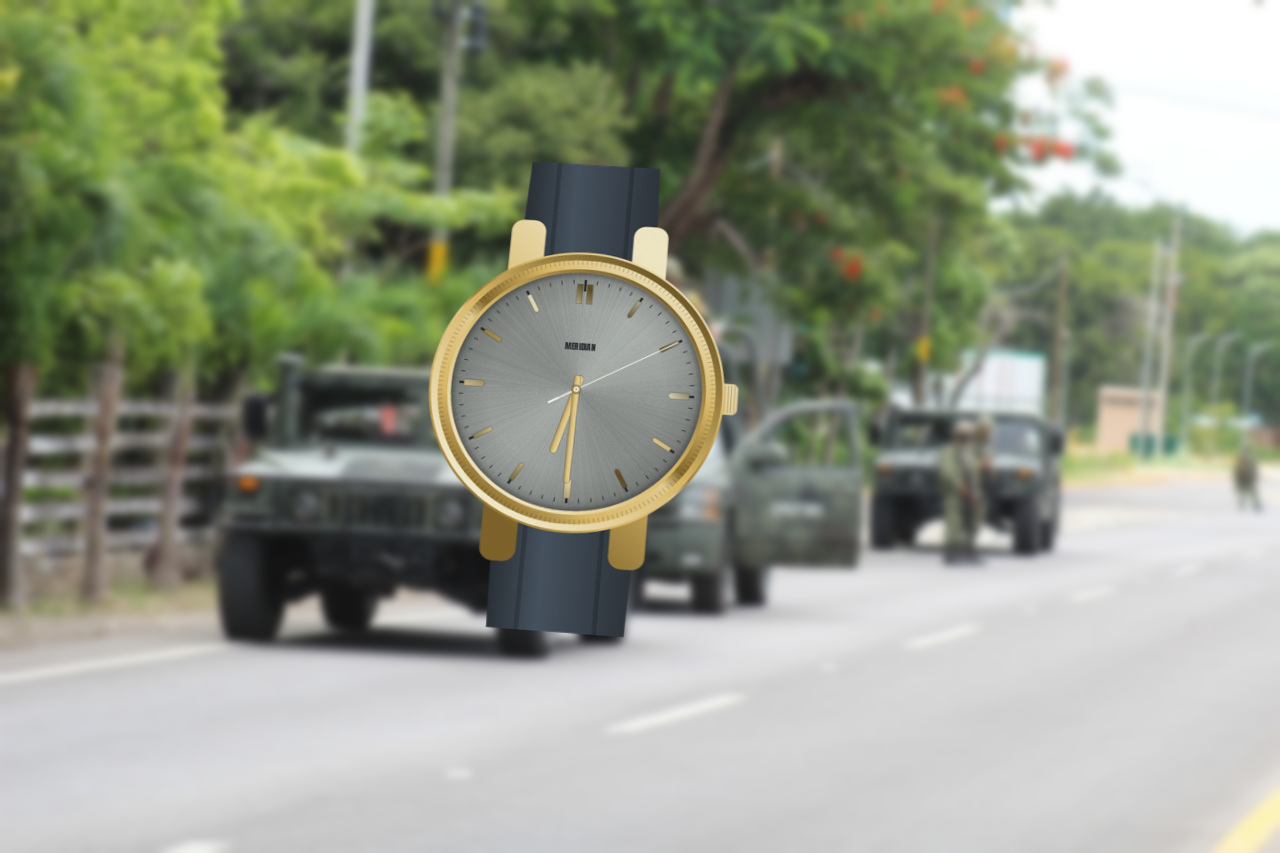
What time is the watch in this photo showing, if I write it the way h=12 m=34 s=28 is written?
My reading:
h=6 m=30 s=10
